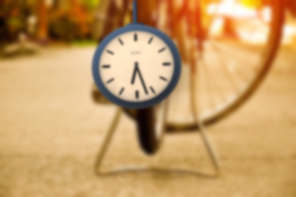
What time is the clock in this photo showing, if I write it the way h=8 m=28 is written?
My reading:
h=6 m=27
